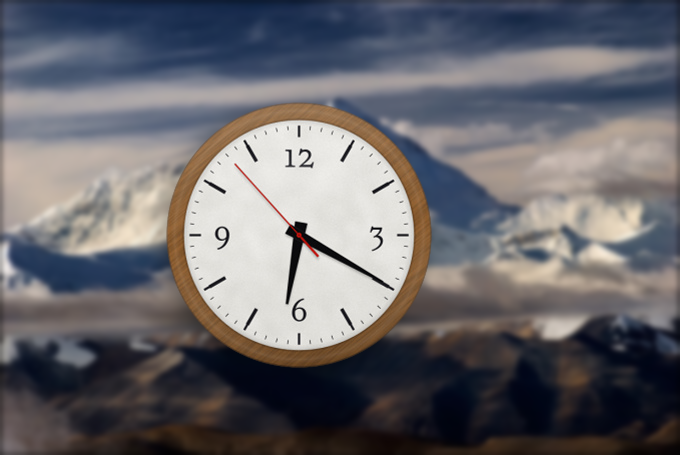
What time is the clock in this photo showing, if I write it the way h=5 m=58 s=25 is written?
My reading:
h=6 m=19 s=53
